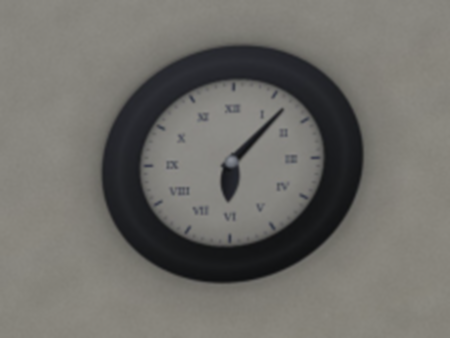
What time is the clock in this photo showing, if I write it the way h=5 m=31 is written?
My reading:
h=6 m=7
